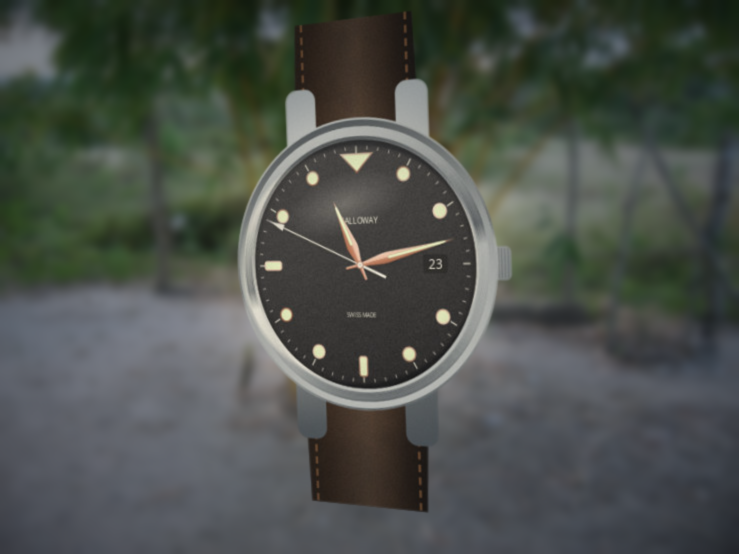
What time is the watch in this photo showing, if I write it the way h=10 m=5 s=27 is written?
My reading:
h=11 m=12 s=49
